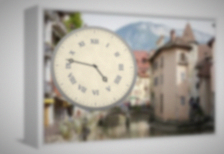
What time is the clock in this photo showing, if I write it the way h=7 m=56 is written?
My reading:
h=4 m=47
